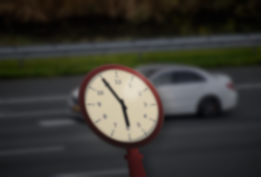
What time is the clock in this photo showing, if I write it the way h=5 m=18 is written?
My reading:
h=5 m=55
